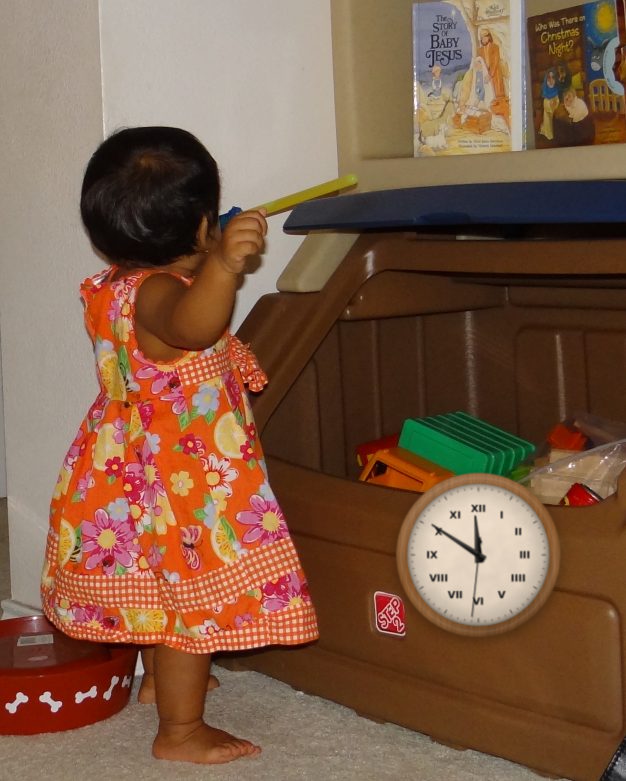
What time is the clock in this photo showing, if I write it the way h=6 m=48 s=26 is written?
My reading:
h=11 m=50 s=31
